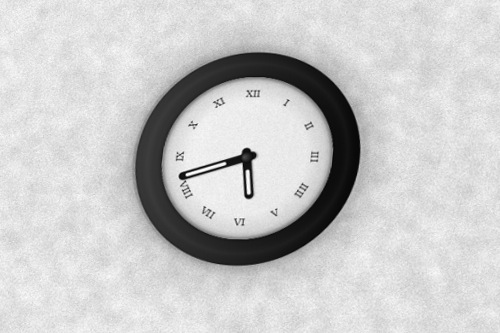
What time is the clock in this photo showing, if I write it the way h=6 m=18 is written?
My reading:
h=5 m=42
